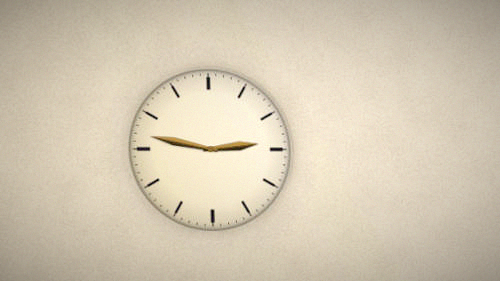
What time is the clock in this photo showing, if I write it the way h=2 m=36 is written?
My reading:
h=2 m=47
